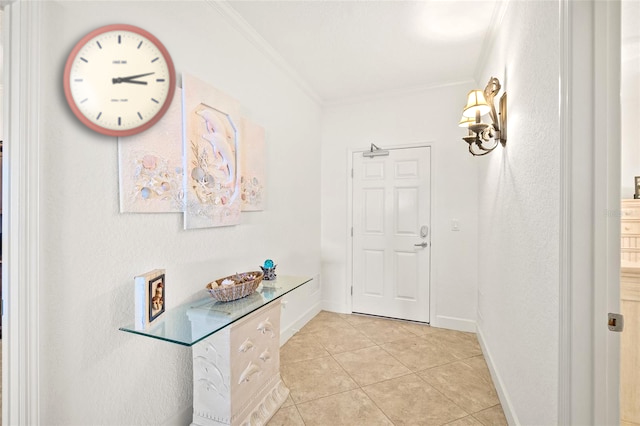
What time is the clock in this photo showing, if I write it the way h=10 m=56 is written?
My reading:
h=3 m=13
